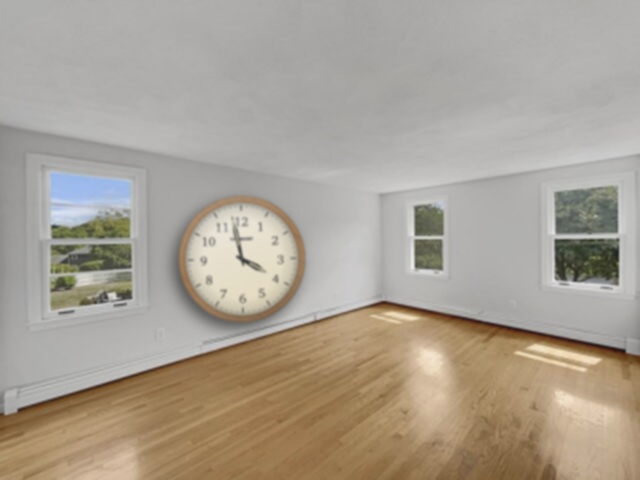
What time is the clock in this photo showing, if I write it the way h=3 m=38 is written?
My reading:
h=3 m=58
